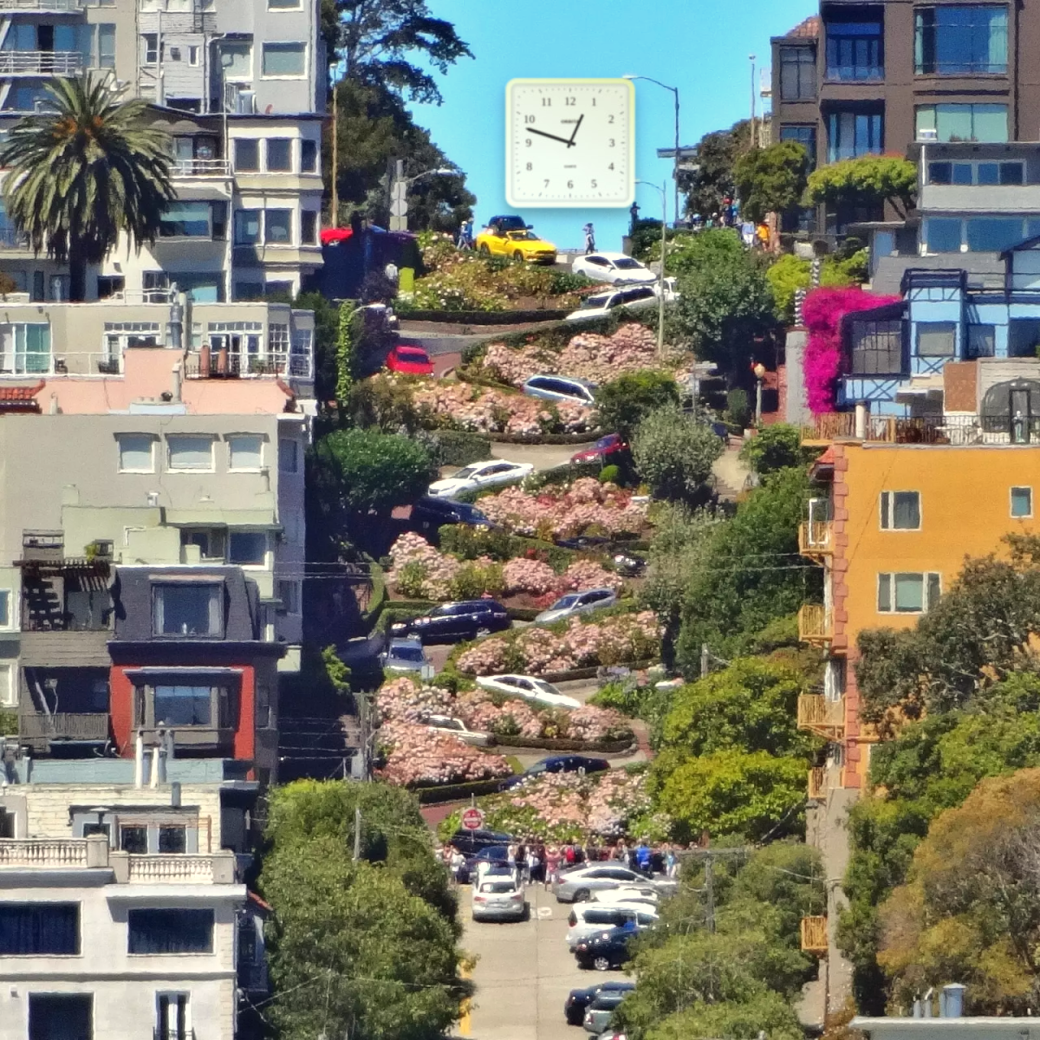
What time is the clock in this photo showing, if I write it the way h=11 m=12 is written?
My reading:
h=12 m=48
